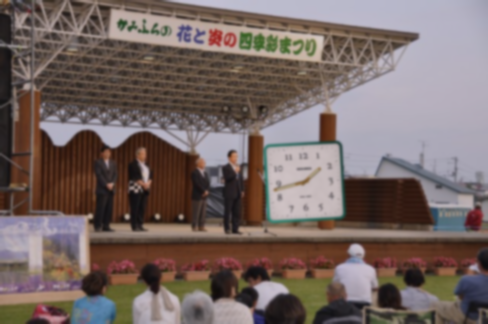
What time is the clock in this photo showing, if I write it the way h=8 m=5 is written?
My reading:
h=1 m=43
